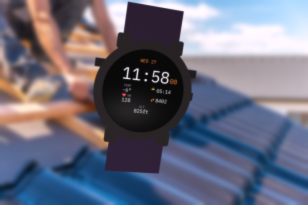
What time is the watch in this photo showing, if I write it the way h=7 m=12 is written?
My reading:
h=11 m=58
